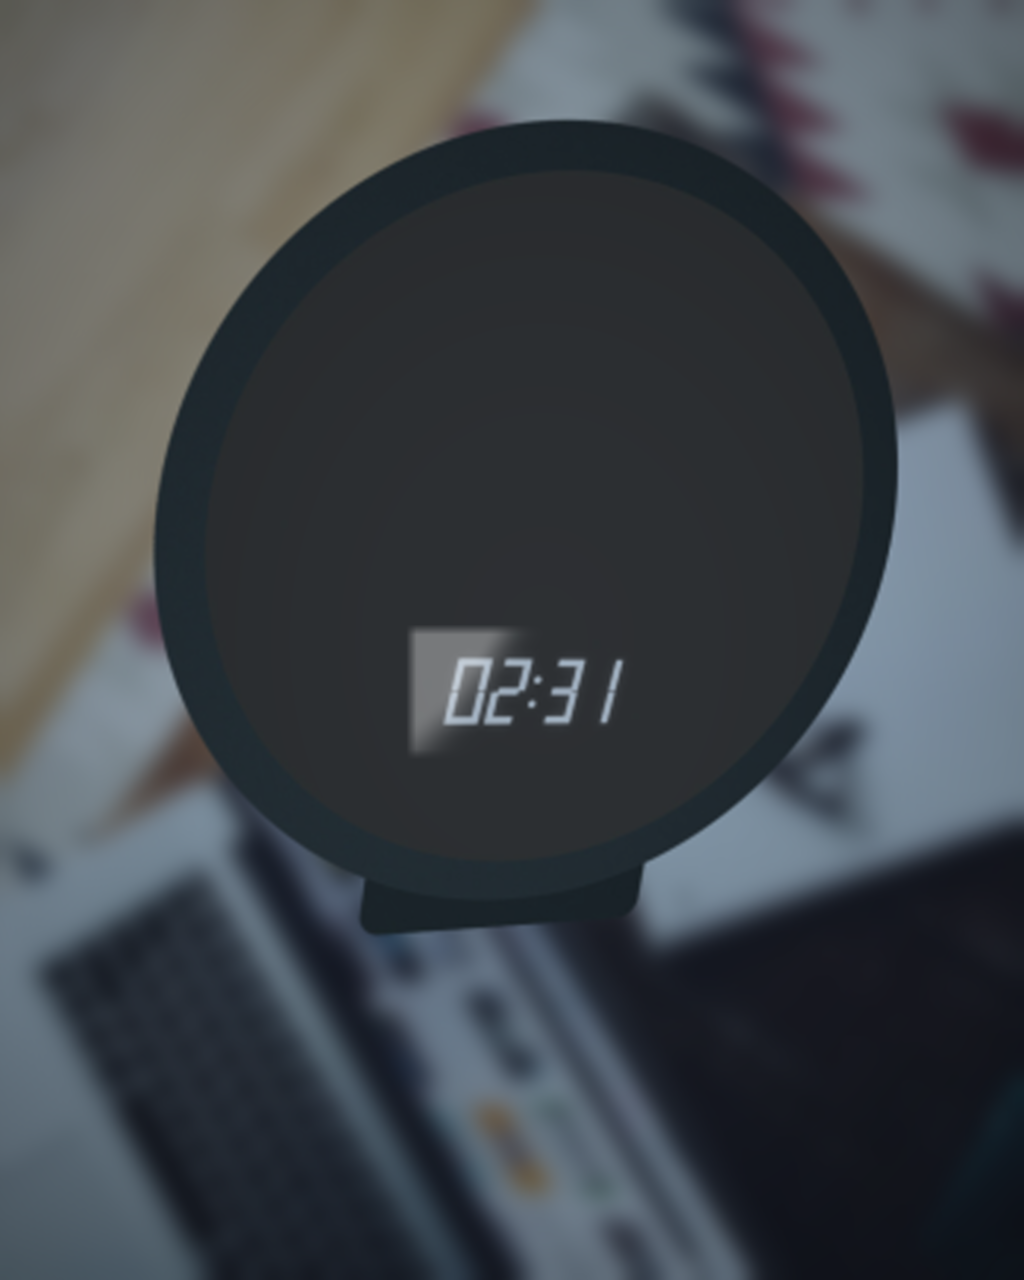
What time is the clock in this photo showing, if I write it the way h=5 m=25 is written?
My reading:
h=2 m=31
